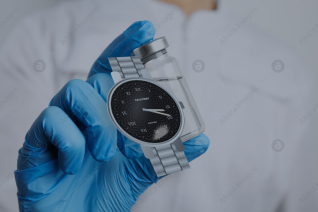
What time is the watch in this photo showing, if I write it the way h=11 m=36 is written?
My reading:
h=3 m=19
